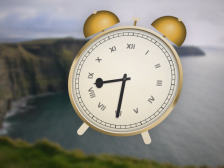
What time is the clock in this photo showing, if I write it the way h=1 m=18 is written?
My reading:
h=8 m=30
